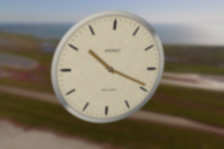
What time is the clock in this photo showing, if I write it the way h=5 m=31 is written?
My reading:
h=10 m=19
